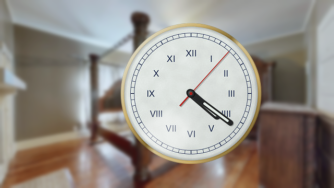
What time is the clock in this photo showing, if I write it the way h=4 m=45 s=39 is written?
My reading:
h=4 m=21 s=7
